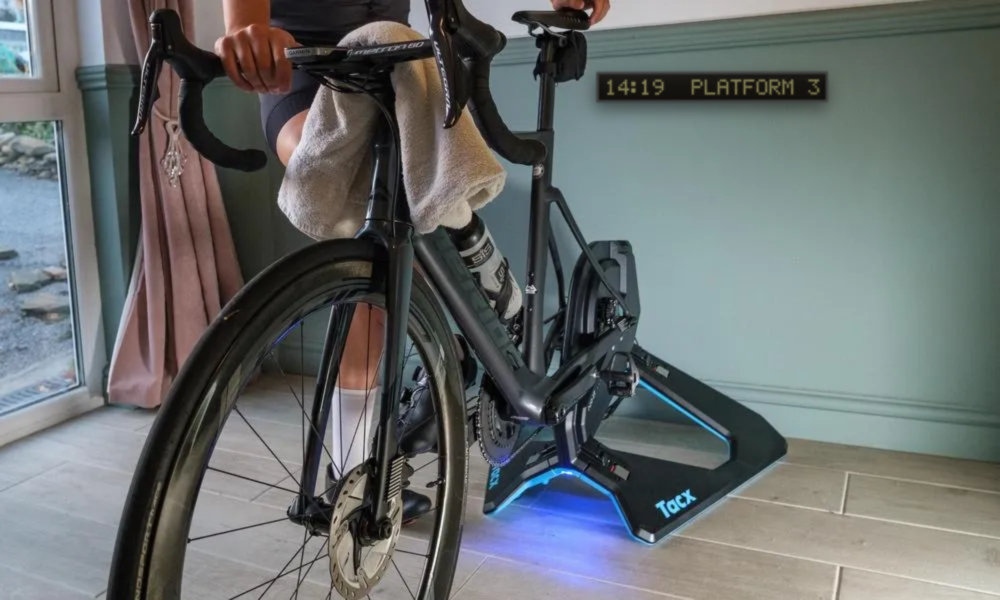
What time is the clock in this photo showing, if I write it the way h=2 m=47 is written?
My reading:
h=14 m=19
